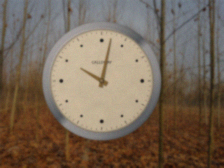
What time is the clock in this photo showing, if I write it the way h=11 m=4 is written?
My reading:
h=10 m=2
